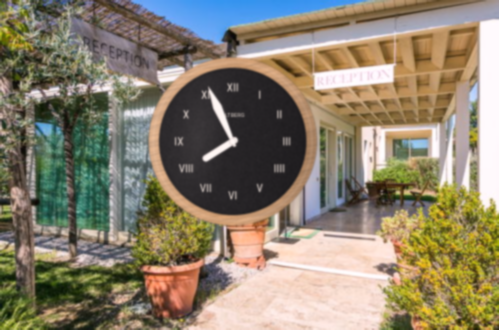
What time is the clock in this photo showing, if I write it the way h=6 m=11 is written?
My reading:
h=7 m=56
